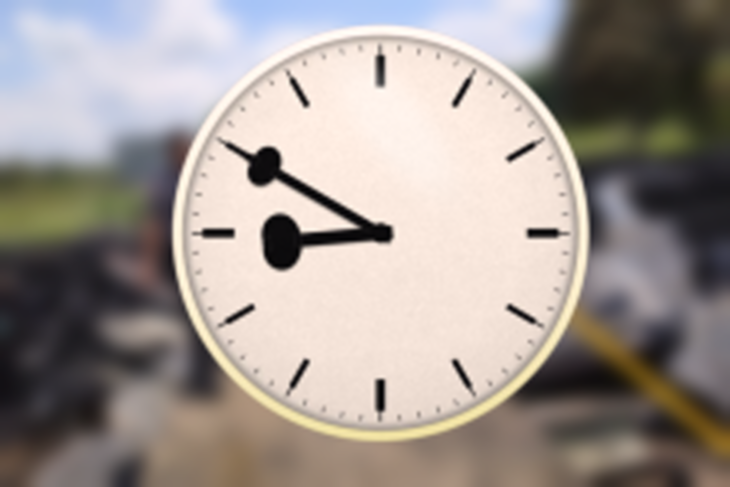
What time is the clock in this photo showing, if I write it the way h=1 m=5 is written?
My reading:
h=8 m=50
